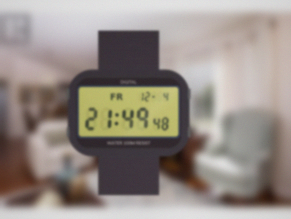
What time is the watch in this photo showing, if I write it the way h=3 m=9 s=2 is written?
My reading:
h=21 m=49 s=48
